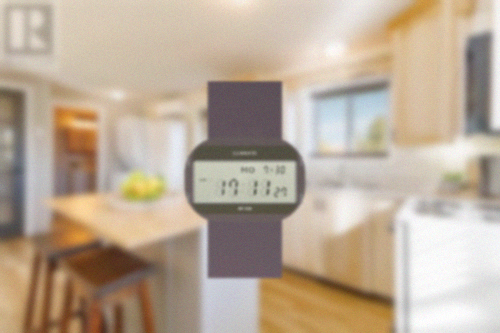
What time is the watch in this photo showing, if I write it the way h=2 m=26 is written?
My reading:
h=17 m=11
